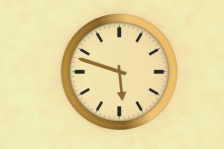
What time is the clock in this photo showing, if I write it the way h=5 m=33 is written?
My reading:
h=5 m=48
